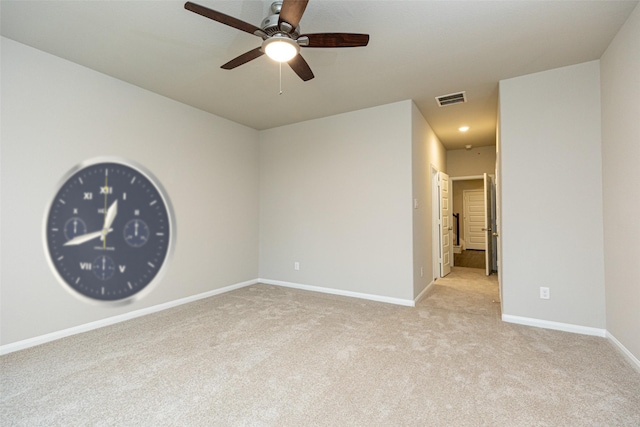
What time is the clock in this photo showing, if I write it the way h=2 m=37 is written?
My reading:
h=12 m=42
